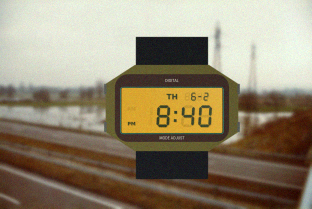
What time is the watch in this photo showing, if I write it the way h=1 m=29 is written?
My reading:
h=8 m=40
